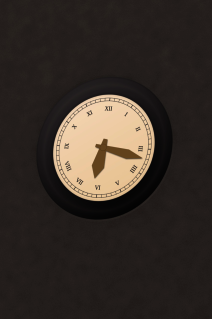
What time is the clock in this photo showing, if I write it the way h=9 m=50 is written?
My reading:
h=6 m=17
